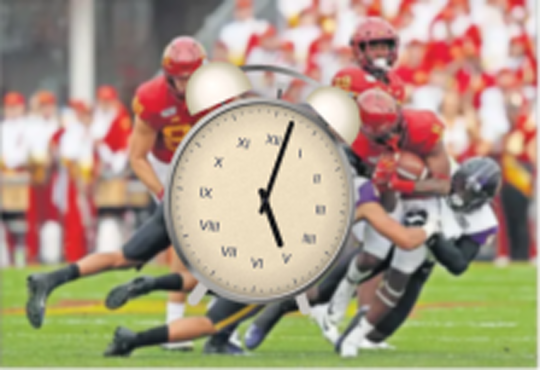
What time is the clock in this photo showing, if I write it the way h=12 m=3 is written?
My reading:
h=5 m=2
